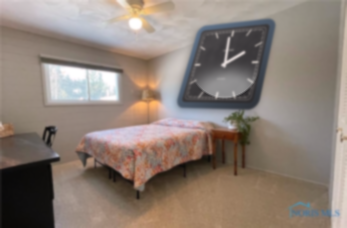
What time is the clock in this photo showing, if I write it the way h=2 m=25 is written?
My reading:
h=1 m=59
